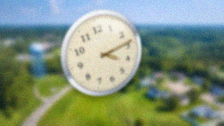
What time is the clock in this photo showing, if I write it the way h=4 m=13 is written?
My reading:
h=4 m=14
